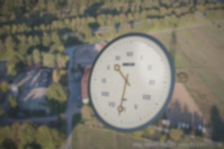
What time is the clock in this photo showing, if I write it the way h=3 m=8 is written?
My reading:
h=10 m=31
